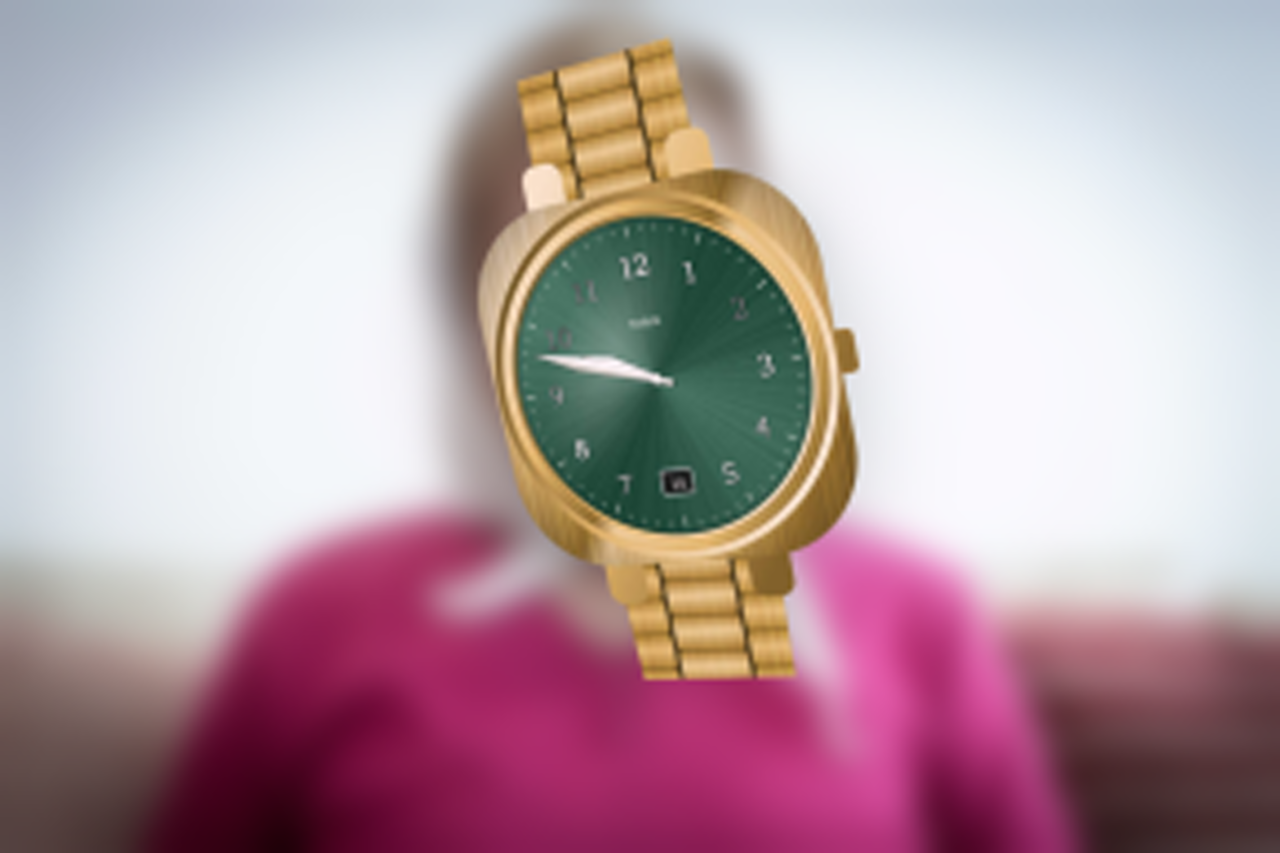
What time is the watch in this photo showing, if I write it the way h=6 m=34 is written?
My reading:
h=9 m=48
